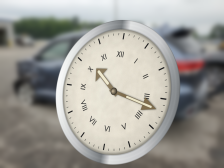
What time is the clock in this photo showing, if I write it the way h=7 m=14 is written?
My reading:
h=10 m=17
